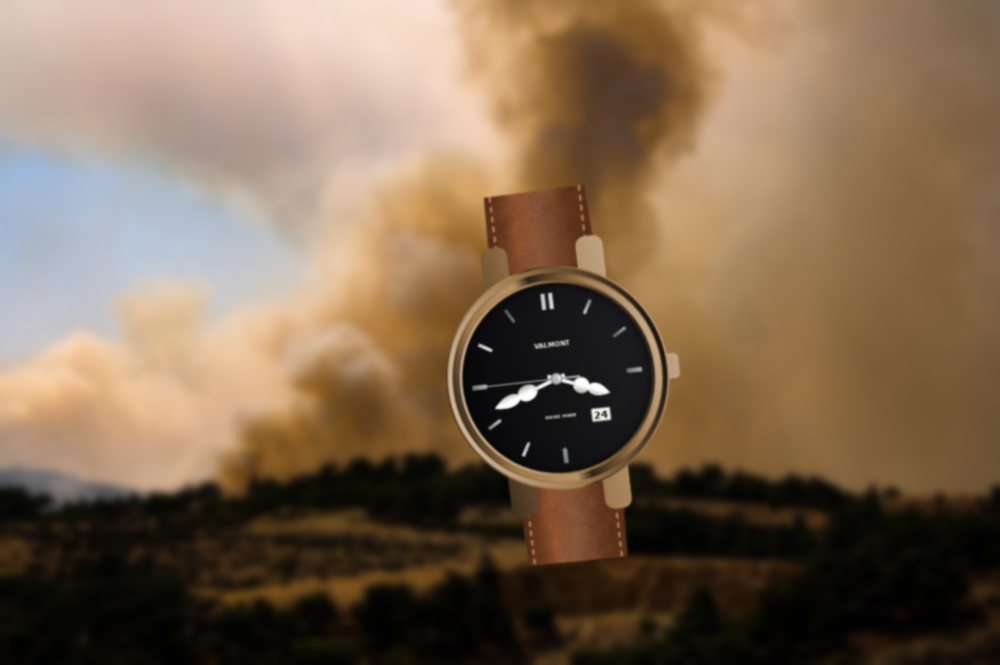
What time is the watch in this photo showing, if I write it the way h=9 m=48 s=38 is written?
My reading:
h=3 m=41 s=45
